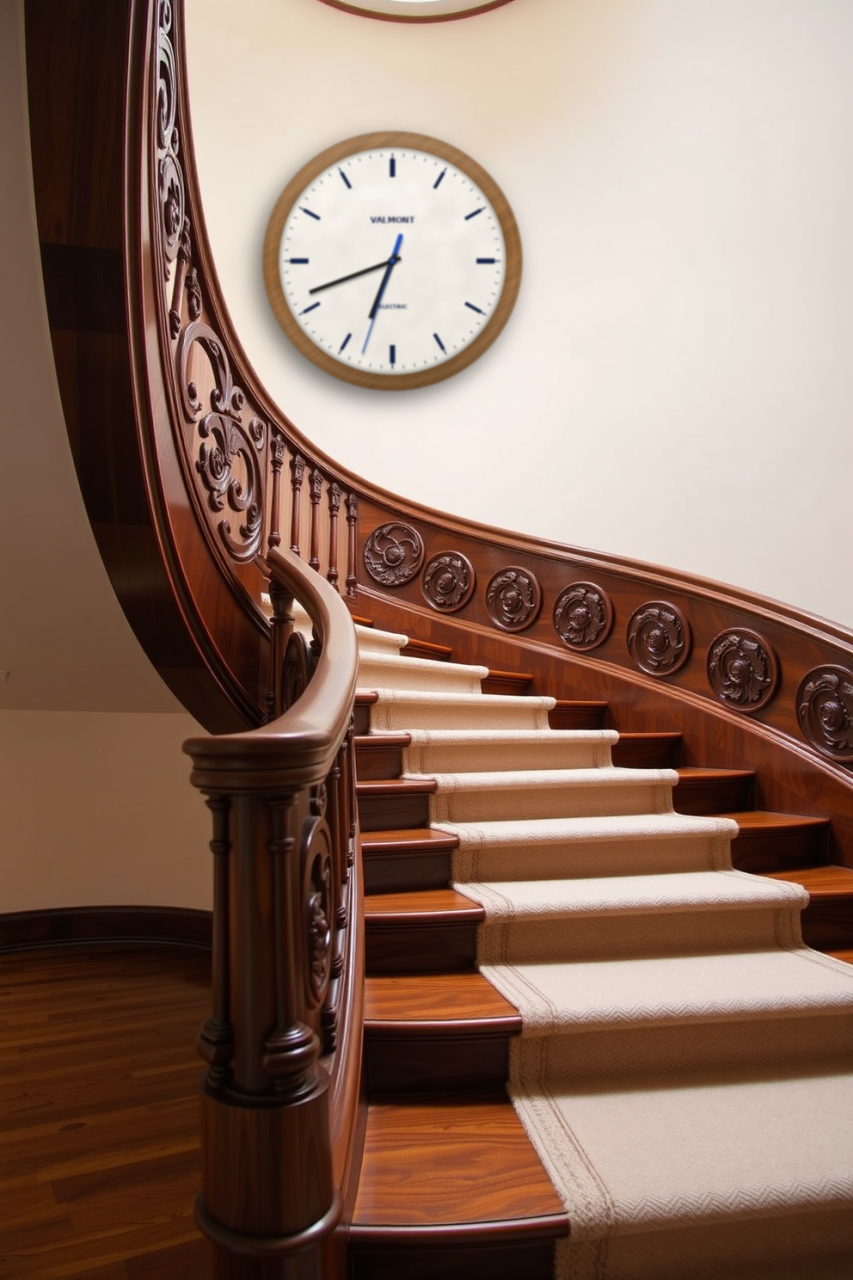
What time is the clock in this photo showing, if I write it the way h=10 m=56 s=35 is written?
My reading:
h=6 m=41 s=33
